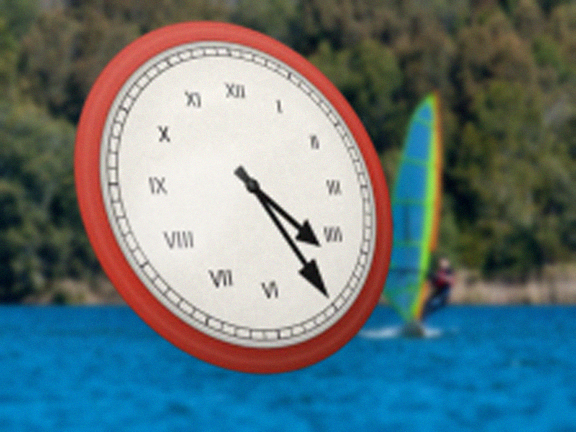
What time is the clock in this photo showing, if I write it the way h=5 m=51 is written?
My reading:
h=4 m=25
